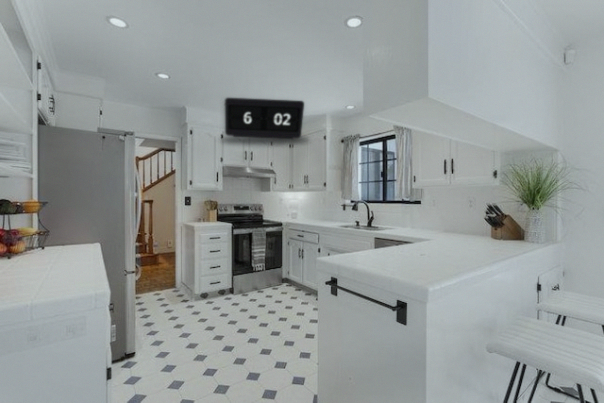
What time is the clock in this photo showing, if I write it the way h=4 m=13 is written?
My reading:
h=6 m=2
